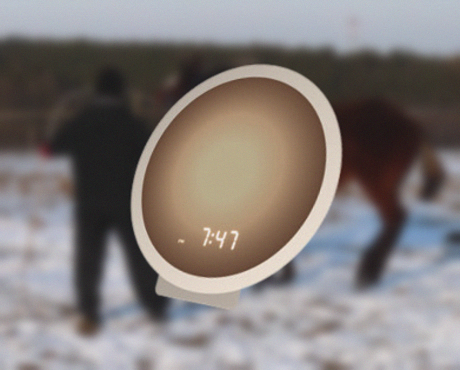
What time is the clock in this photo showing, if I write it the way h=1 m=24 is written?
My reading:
h=7 m=47
